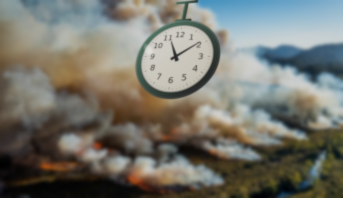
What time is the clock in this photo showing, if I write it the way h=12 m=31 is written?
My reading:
h=11 m=9
